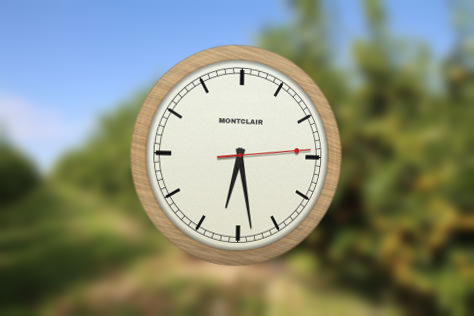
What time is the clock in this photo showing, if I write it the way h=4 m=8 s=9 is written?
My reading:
h=6 m=28 s=14
